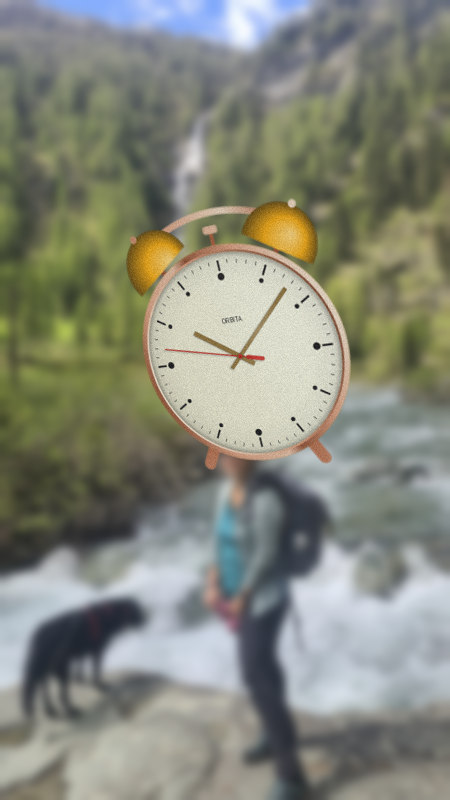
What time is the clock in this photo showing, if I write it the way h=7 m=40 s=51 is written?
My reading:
h=10 m=7 s=47
